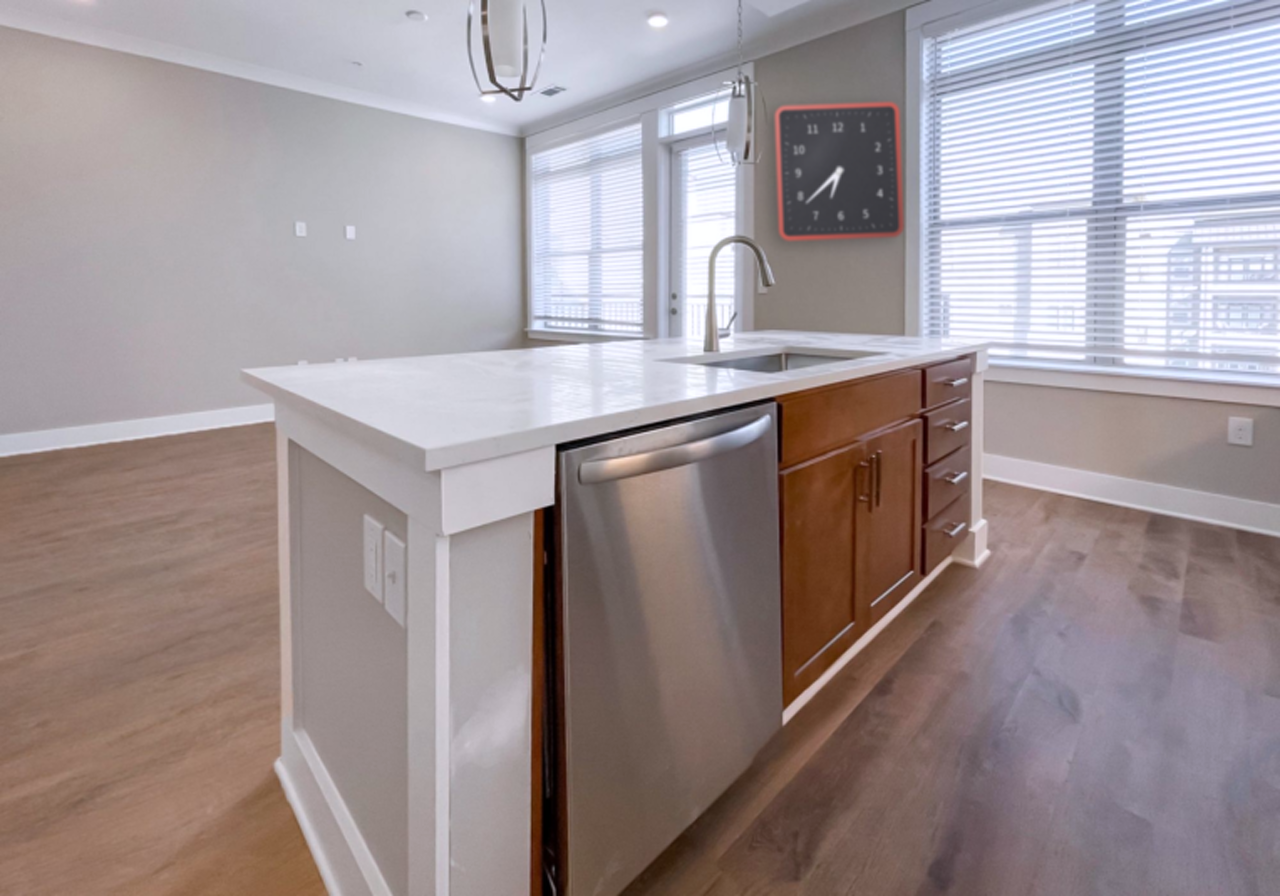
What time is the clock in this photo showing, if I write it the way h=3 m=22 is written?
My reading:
h=6 m=38
